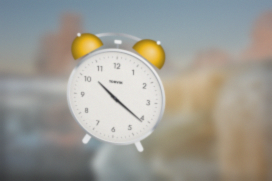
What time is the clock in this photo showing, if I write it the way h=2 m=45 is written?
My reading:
h=10 m=21
